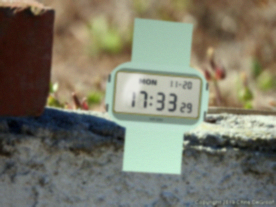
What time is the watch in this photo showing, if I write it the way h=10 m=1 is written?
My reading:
h=17 m=33
